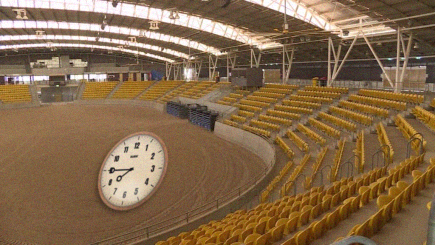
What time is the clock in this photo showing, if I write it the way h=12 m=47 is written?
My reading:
h=7 m=45
